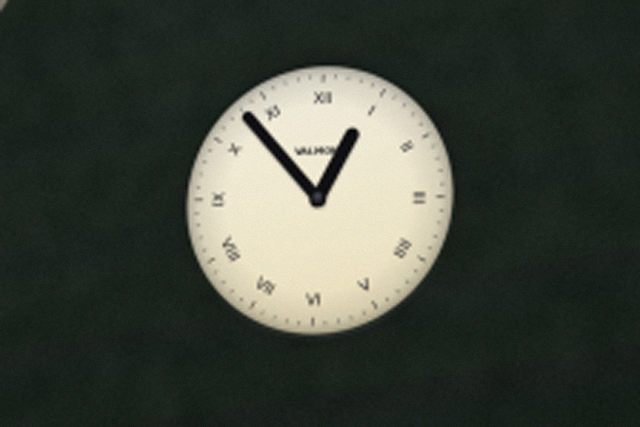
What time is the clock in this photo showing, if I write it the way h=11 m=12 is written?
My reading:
h=12 m=53
